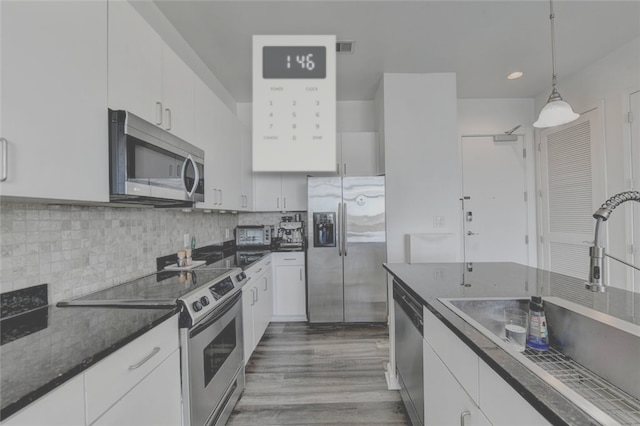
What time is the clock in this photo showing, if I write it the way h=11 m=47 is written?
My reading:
h=1 m=46
